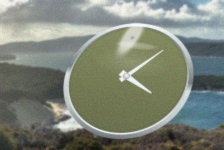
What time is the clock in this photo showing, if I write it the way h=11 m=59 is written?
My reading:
h=4 m=8
